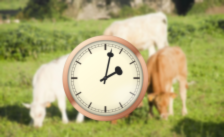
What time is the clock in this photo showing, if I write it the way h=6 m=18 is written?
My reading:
h=2 m=2
